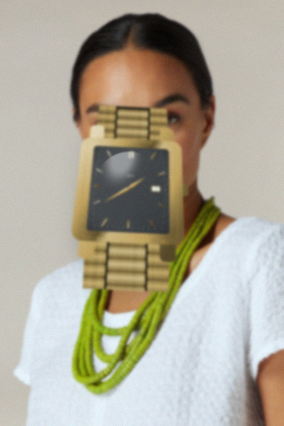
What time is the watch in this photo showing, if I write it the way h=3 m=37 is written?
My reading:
h=1 m=39
